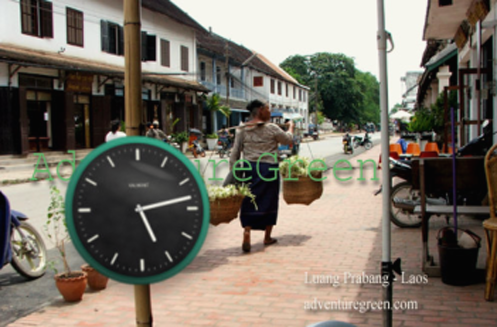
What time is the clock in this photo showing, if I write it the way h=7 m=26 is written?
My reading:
h=5 m=13
